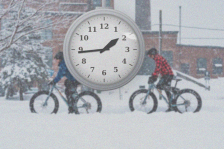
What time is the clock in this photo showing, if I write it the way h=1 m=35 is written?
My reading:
h=1 m=44
